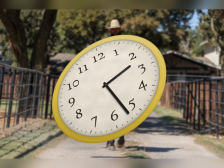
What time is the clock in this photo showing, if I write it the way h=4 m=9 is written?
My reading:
h=2 m=27
